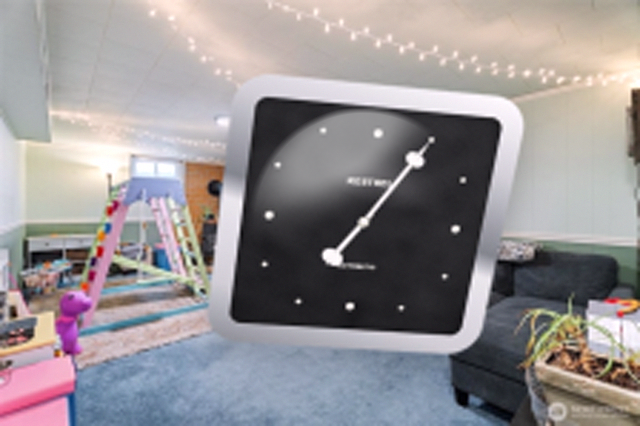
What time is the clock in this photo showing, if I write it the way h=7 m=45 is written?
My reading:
h=7 m=5
